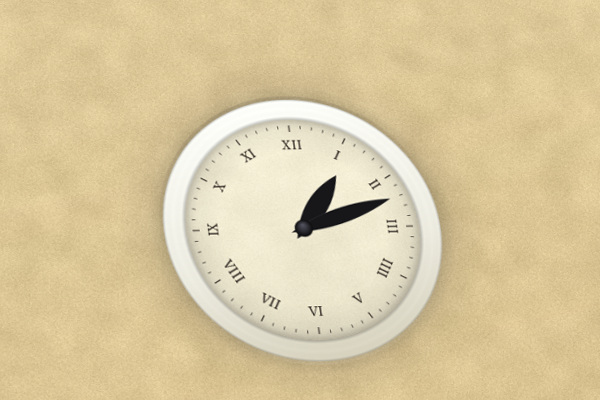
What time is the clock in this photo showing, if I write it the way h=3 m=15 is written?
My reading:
h=1 m=12
